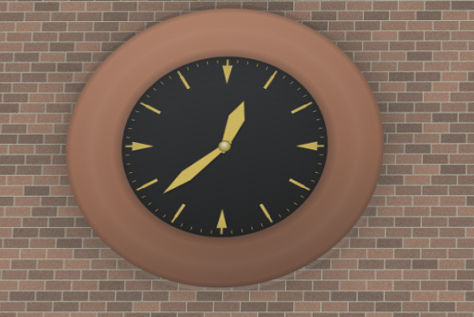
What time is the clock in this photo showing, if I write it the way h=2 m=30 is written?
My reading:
h=12 m=38
